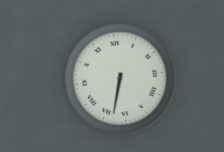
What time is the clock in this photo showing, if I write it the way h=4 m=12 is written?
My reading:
h=6 m=33
